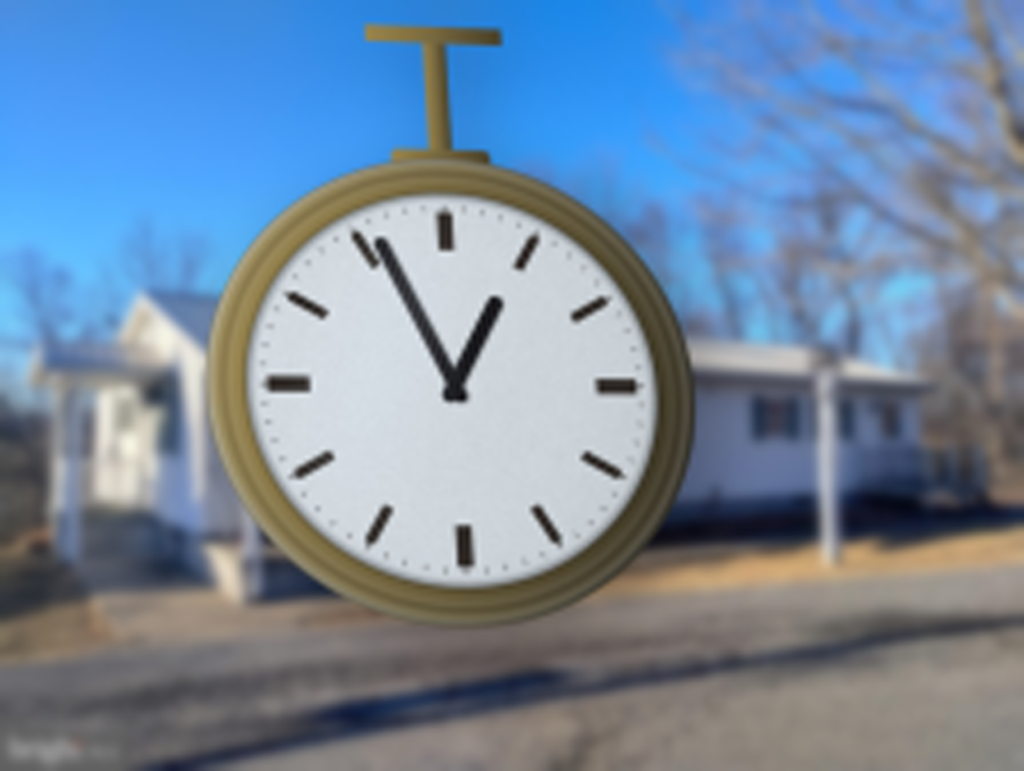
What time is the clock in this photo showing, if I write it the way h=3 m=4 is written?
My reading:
h=12 m=56
